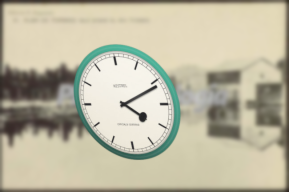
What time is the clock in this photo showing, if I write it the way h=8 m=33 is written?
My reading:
h=4 m=11
